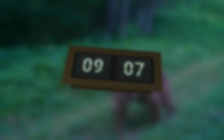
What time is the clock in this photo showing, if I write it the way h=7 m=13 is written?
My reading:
h=9 m=7
